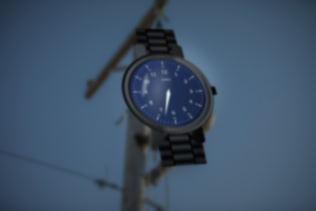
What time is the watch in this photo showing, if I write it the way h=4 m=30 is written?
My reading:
h=6 m=33
